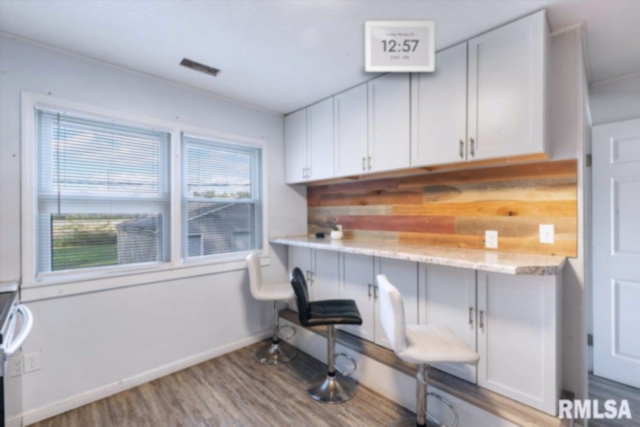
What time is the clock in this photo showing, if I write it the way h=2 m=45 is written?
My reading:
h=12 m=57
